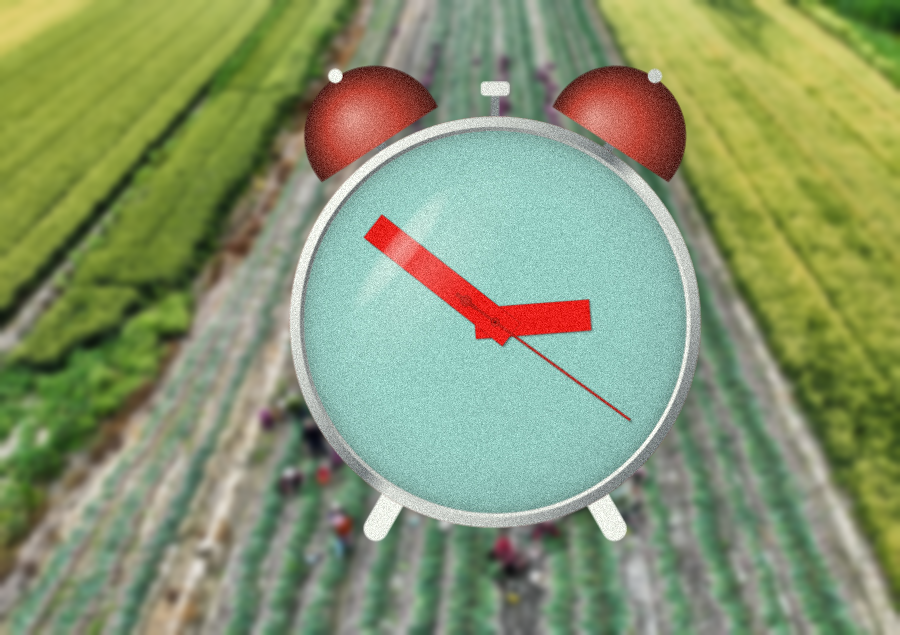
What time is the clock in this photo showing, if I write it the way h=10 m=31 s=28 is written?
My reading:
h=2 m=51 s=21
